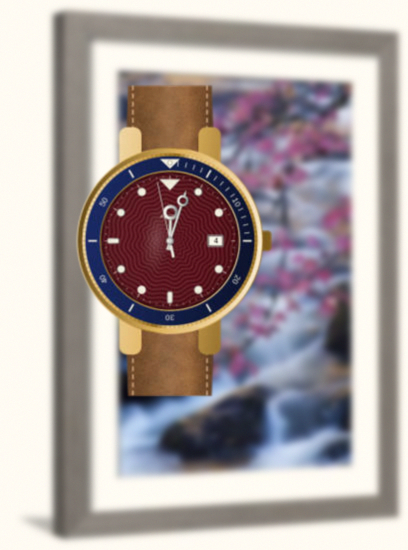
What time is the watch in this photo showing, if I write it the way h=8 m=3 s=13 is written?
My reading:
h=12 m=2 s=58
